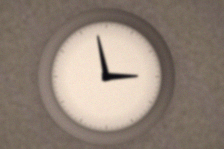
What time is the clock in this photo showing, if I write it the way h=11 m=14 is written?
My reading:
h=2 m=58
